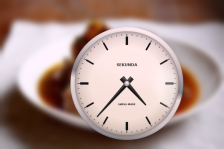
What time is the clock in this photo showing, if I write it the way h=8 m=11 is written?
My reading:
h=4 m=37
